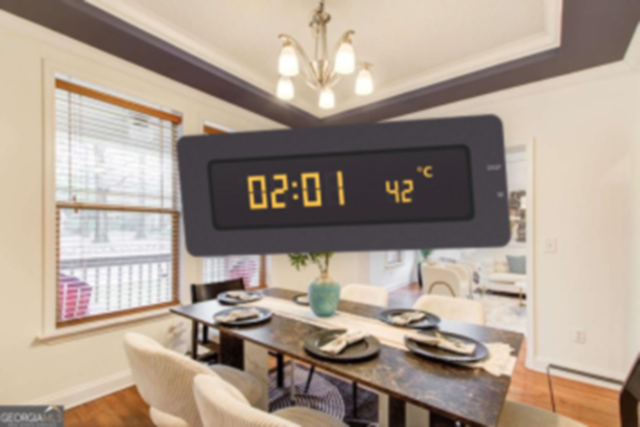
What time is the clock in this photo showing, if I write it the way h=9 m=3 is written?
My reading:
h=2 m=1
